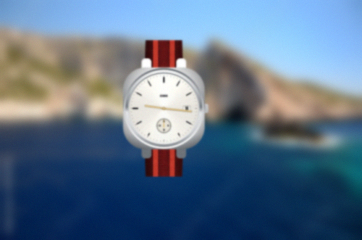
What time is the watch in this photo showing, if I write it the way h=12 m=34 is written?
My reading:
h=9 m=16
